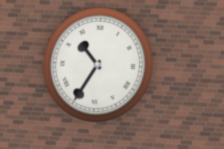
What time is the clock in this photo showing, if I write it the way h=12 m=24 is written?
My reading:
h=10 m=35
